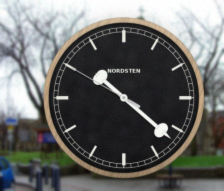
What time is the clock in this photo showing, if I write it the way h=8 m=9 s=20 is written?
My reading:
h=10 m=21 s=50
